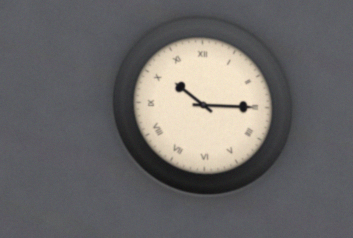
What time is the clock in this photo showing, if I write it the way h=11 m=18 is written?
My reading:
h=10 m=15
